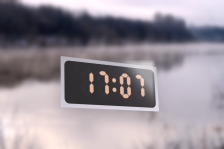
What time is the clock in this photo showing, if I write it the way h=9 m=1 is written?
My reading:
h=17 m=7
